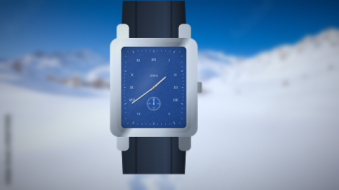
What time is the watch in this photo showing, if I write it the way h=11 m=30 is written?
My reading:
h=1 m=39
